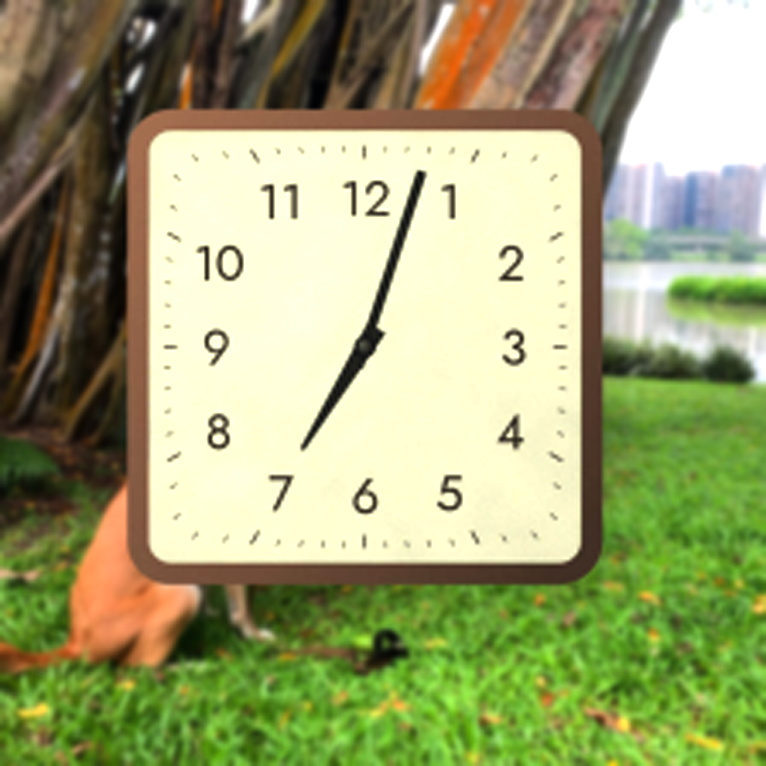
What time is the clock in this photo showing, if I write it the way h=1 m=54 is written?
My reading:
h=7 m=3
